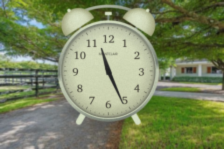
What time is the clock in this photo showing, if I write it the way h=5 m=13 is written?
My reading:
h=11 m=26
